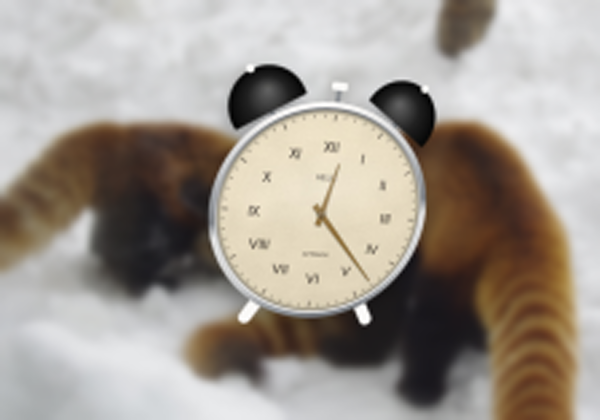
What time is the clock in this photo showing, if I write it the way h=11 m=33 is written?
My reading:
h=12 m=23
